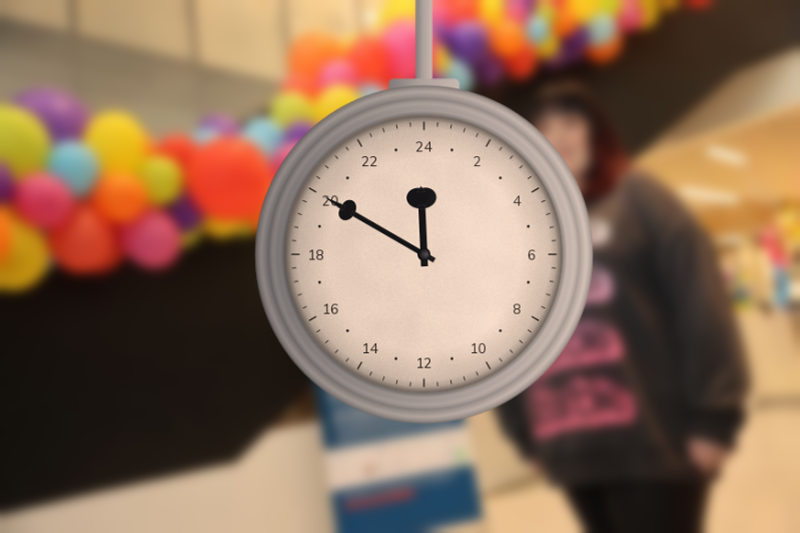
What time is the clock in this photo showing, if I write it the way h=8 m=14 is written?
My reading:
h=23 m=50
